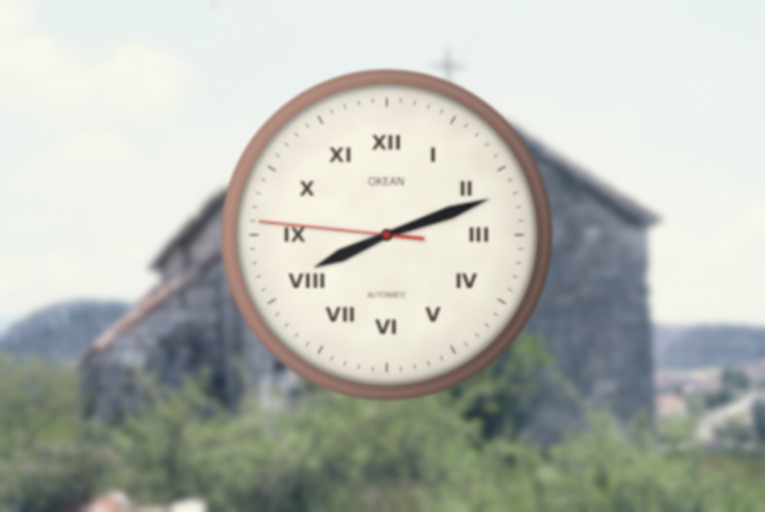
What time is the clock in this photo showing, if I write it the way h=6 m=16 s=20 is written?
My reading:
h=8 m=11 s=46
